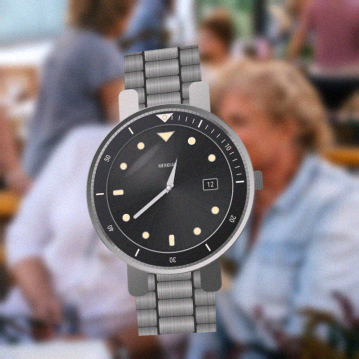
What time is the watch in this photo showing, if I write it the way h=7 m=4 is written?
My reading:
h=12 m=39
